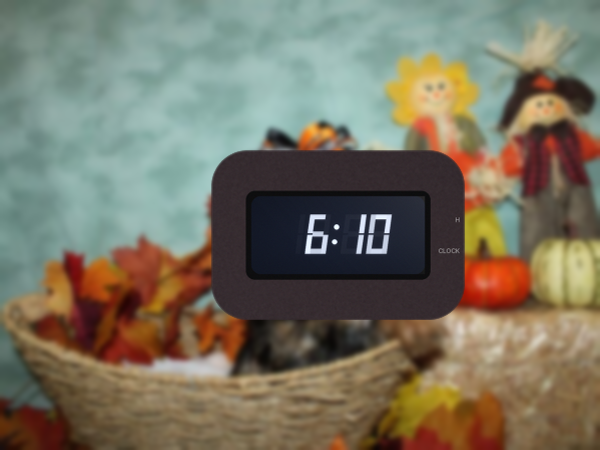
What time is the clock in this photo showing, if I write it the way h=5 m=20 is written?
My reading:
h=6 m=10
